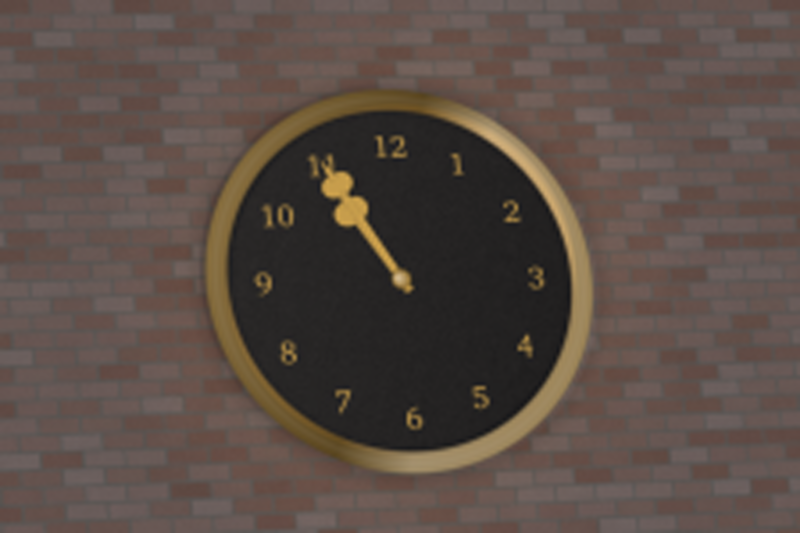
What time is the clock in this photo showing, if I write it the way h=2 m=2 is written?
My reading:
h=10 m=55
